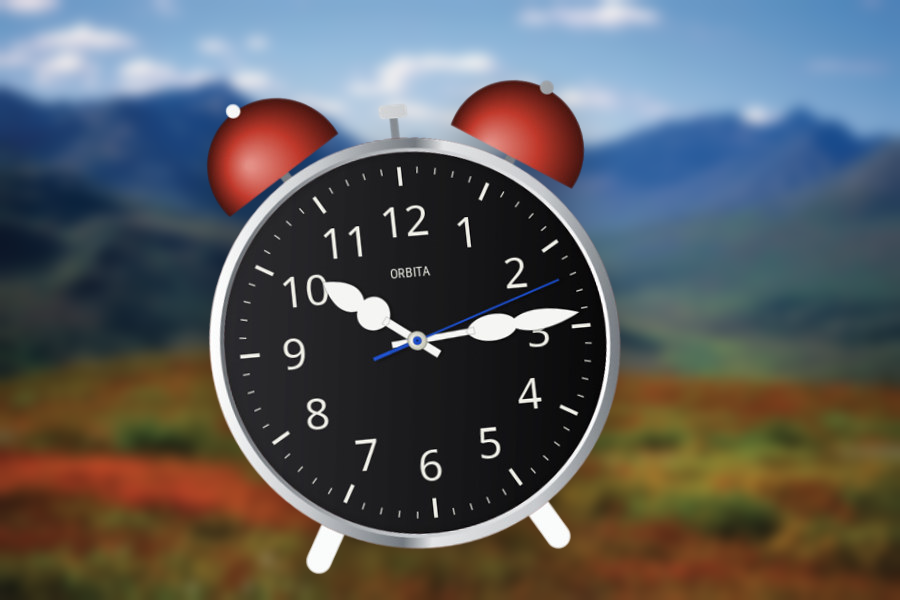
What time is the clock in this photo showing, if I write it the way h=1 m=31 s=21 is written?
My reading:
h=10 m=14 s=12
